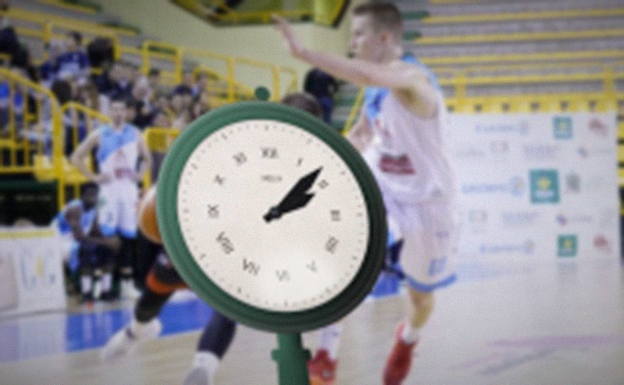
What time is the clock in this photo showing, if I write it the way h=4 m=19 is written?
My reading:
h=2 m=8
